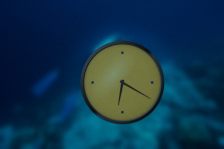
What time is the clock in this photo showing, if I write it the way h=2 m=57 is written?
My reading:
h=6 m=20
